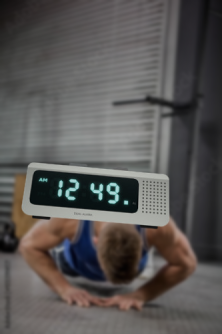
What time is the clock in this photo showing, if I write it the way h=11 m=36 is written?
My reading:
h=12 m=49
